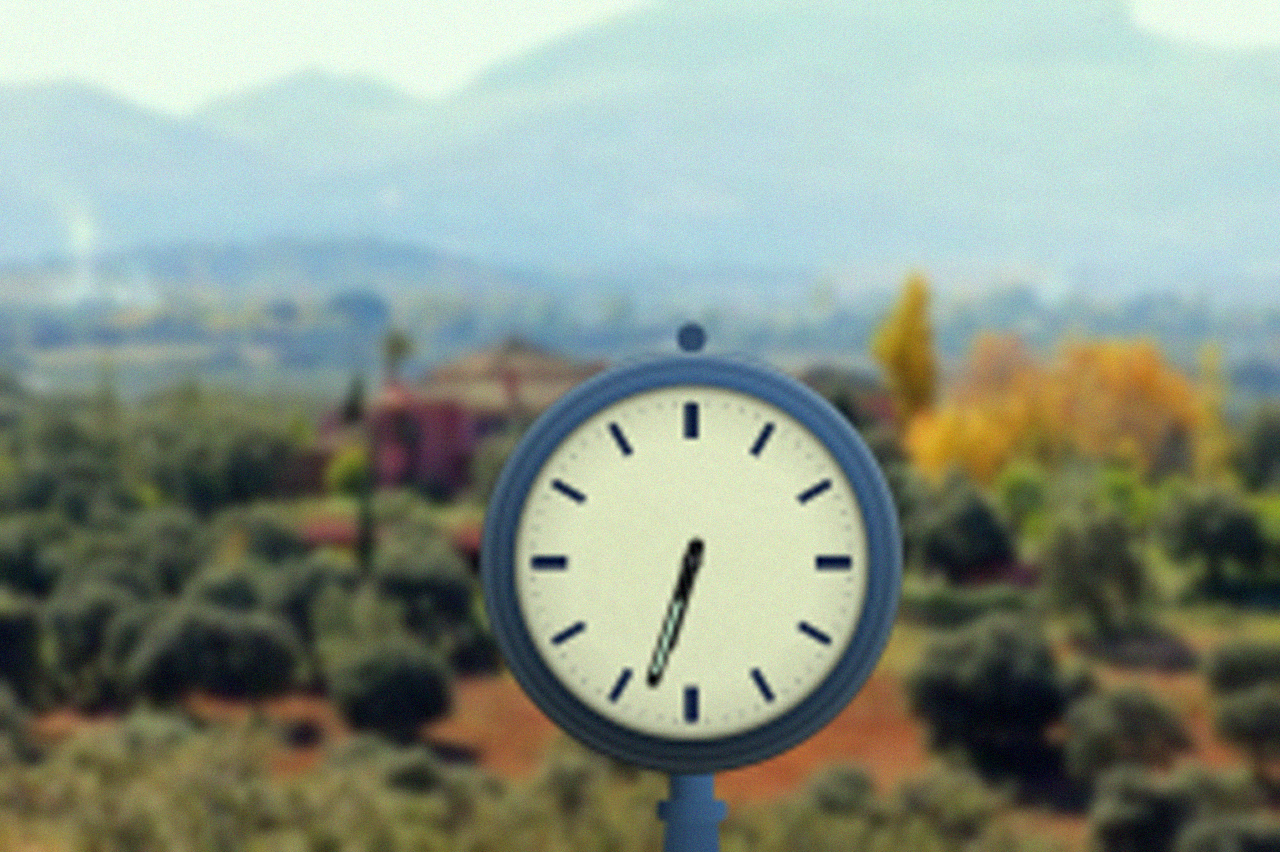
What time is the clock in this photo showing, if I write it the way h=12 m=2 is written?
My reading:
h=6 m=33
